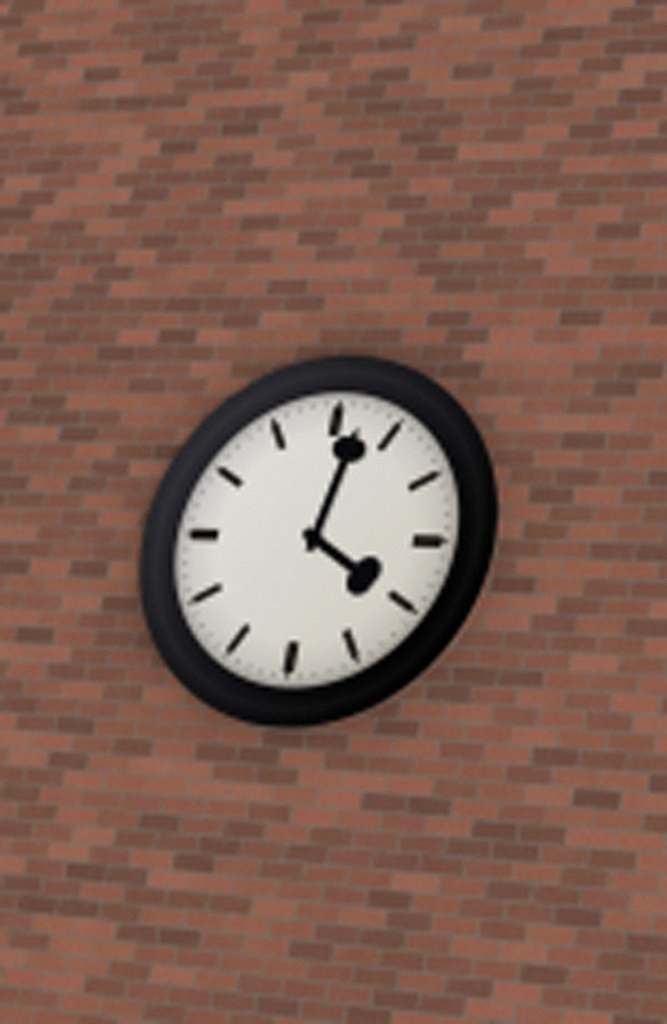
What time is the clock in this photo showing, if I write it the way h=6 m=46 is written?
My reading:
h=4 m=2
